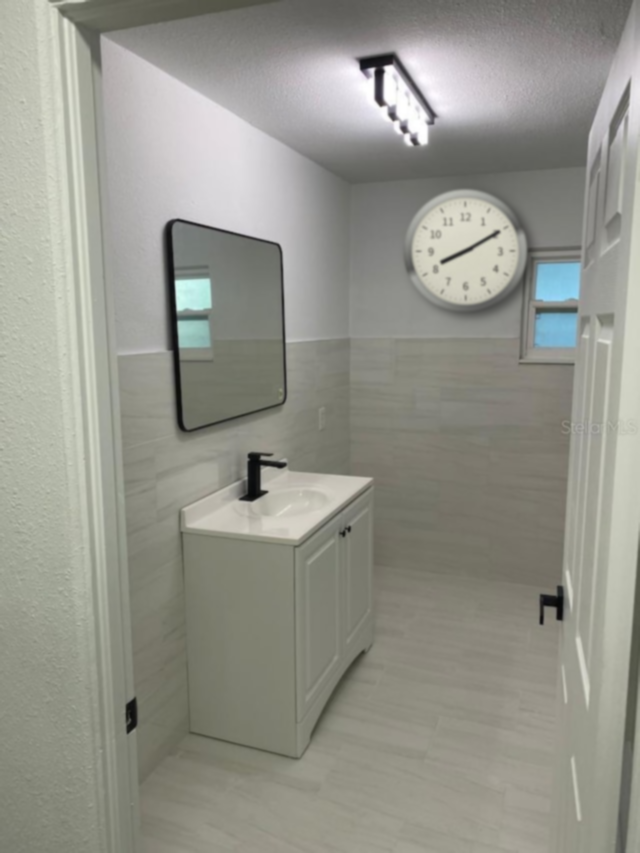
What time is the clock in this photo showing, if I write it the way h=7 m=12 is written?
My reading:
h=8 m=10
